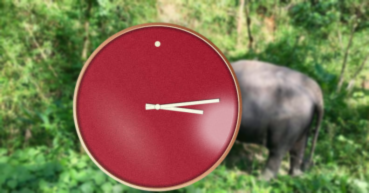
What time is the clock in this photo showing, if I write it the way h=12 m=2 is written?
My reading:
h=3 m=14
